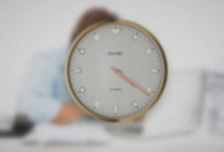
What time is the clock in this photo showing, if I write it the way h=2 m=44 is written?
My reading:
h=4 m=21
